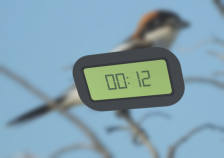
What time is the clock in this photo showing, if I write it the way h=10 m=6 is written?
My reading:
h=0 m=12
